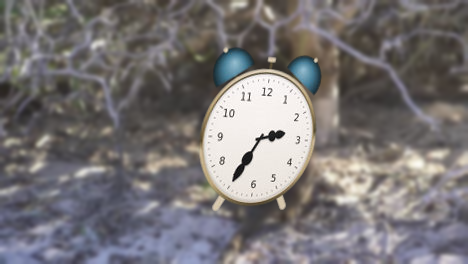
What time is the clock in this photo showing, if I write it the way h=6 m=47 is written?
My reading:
h=2 m=35
